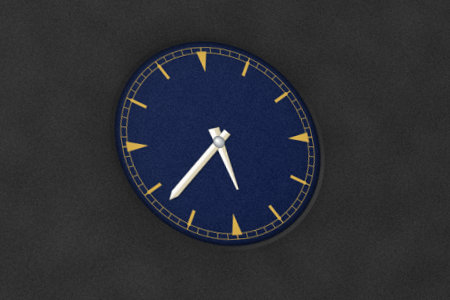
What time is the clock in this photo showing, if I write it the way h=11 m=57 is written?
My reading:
h=5 m=38
